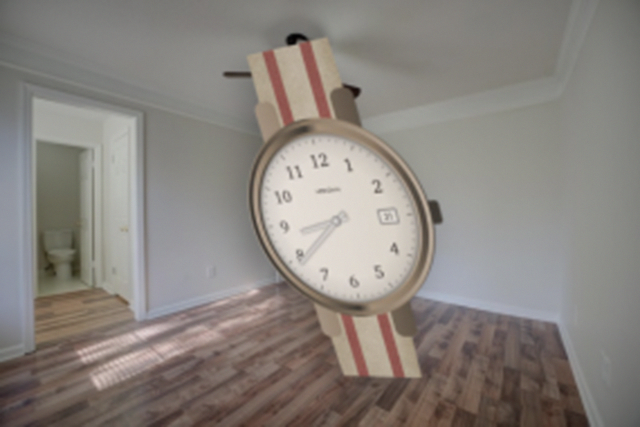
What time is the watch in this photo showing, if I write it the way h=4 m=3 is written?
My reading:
h=8 m=39
